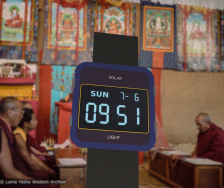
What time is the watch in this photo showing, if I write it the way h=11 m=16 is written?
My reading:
h=9 m=51
